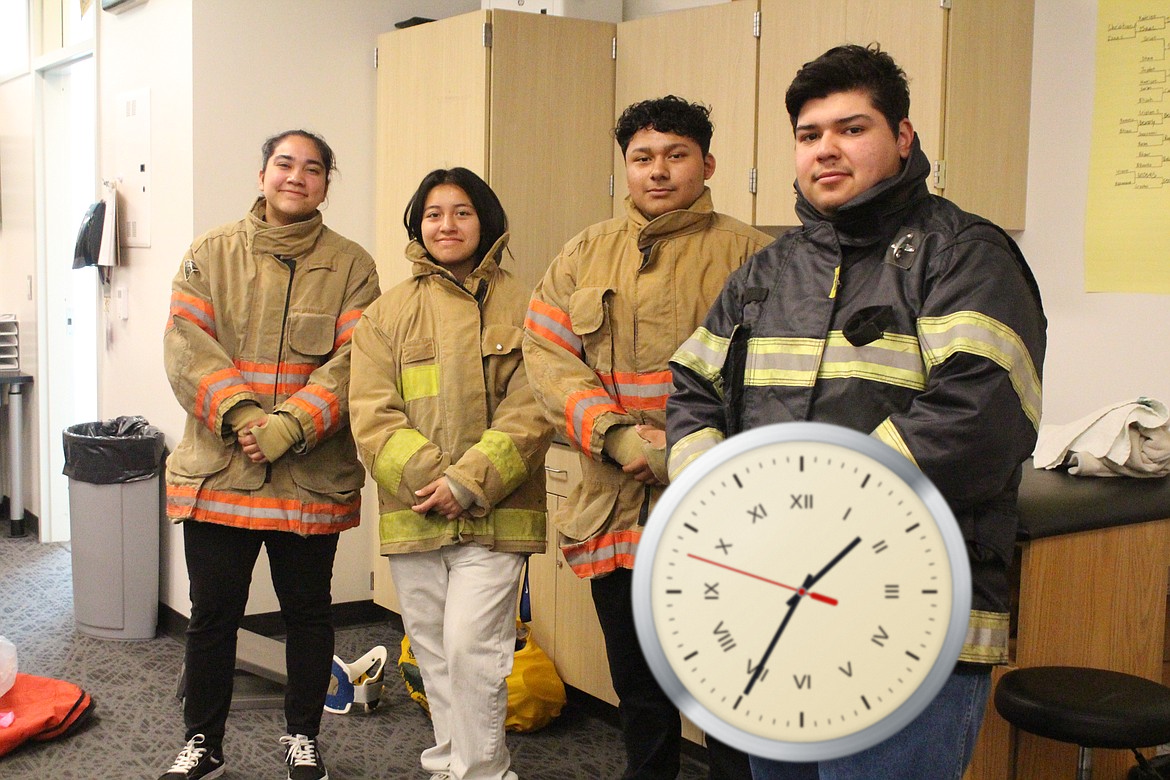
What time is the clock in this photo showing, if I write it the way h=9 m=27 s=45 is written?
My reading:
h=1 m=34 s=48
